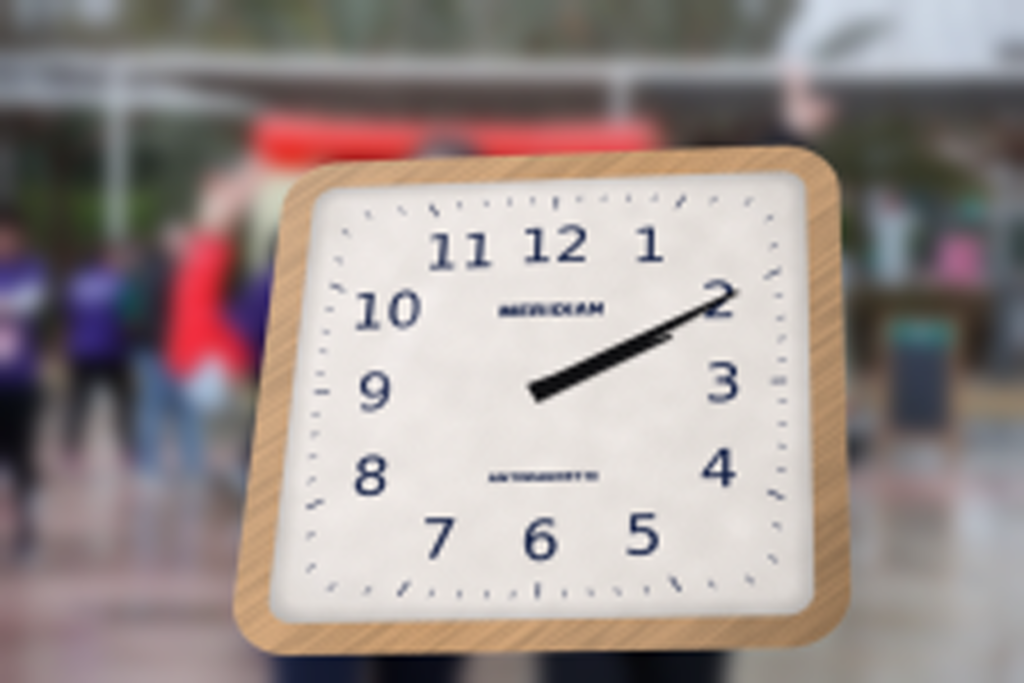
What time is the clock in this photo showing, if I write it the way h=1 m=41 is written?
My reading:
h=2 m=10
